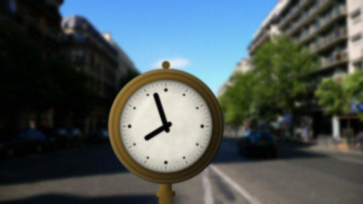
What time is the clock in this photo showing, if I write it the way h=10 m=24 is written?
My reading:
h=7 m=57
